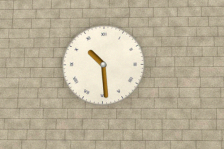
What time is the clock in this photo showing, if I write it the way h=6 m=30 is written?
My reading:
h=10 m=29
